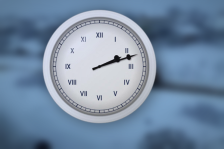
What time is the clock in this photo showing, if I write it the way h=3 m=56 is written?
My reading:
h=2 m=12
